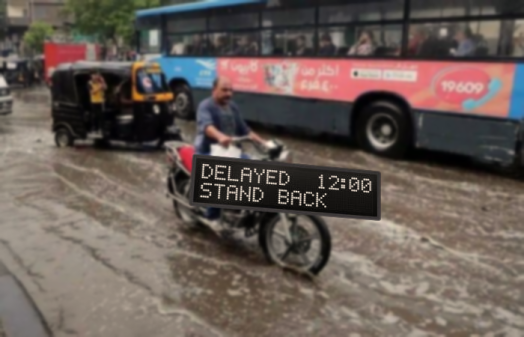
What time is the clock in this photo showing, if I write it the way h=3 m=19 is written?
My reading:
h=12 m=0
